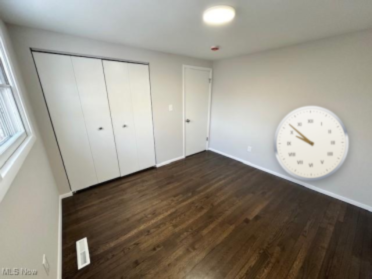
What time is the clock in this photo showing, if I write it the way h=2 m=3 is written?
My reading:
h=9 m=52
